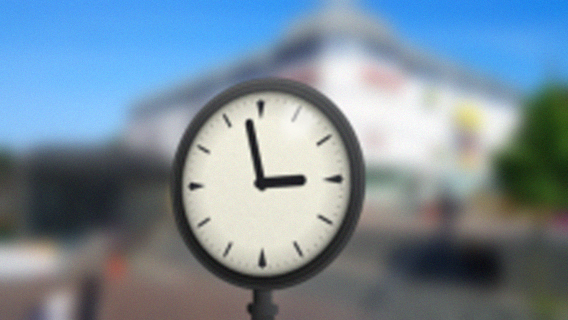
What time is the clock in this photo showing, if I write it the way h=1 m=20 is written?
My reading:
h=2 m=58
